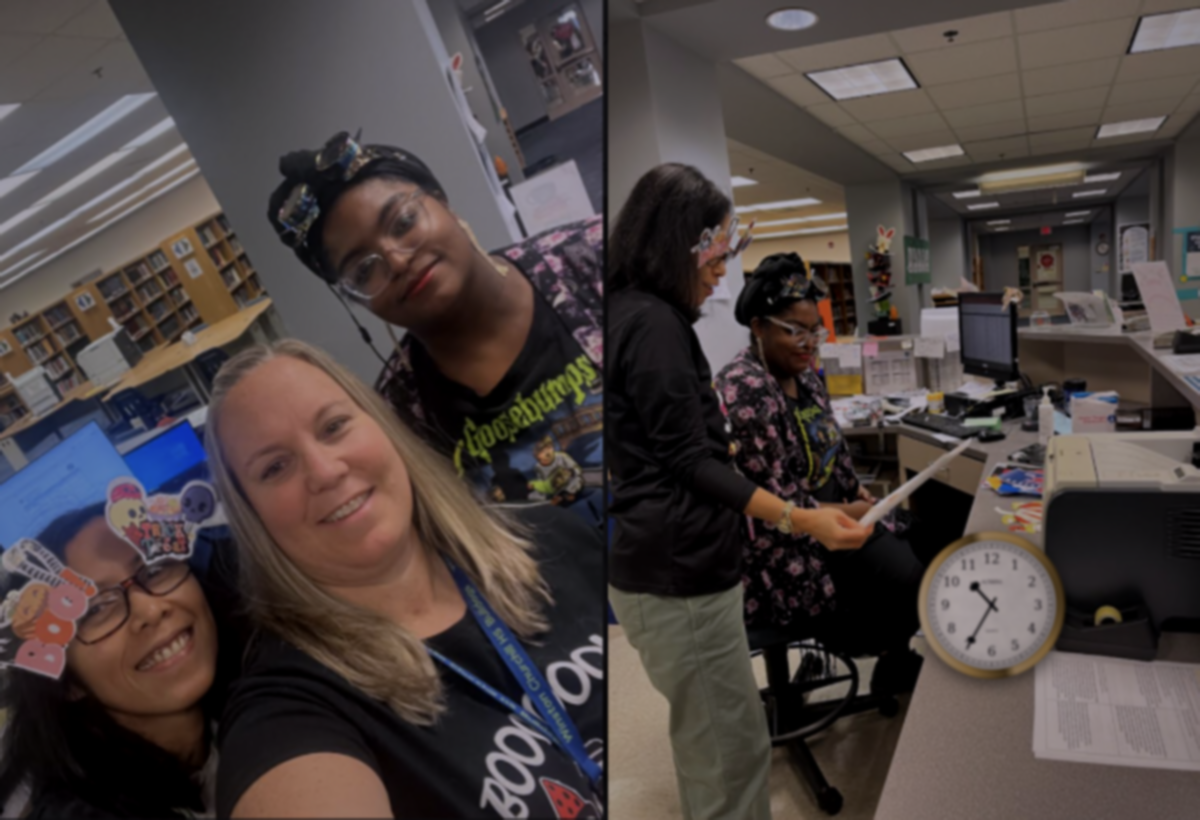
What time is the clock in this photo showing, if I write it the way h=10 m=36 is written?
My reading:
h=10 m=35
